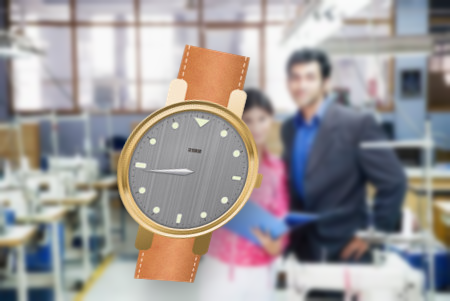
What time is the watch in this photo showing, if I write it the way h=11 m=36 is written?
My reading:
h=8 m=44
